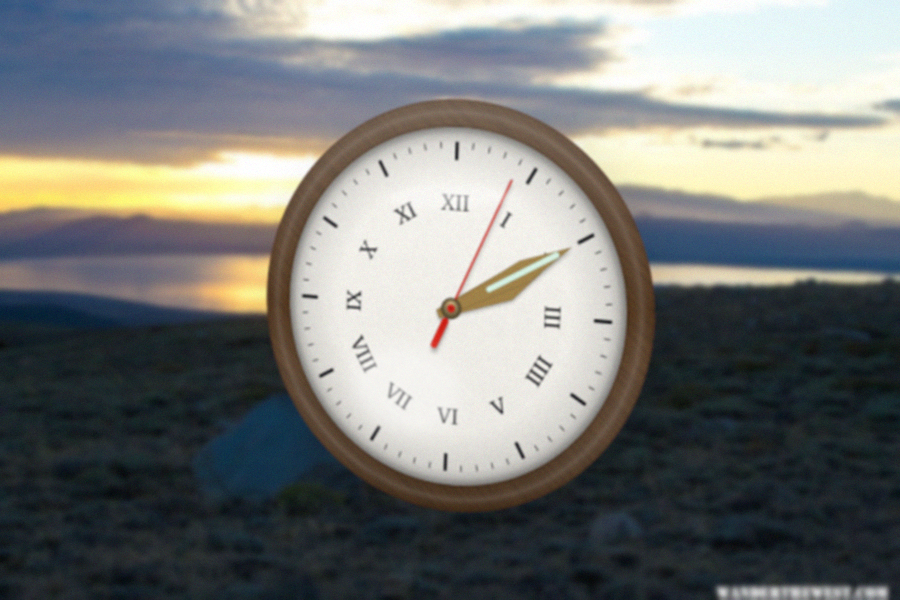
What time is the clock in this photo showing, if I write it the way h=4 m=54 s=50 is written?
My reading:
h=2 m=10 s=4
